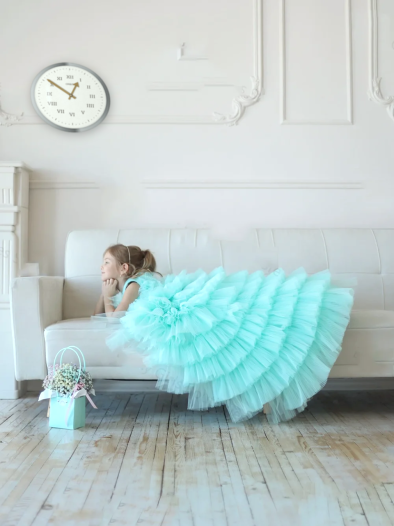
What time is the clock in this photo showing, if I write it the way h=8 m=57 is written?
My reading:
h=12 m=51
